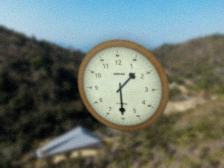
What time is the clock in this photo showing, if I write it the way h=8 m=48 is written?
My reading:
h=1 m=30
